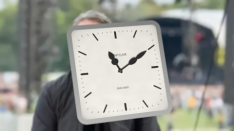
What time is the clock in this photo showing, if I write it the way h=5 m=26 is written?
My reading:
h=11 m=10
